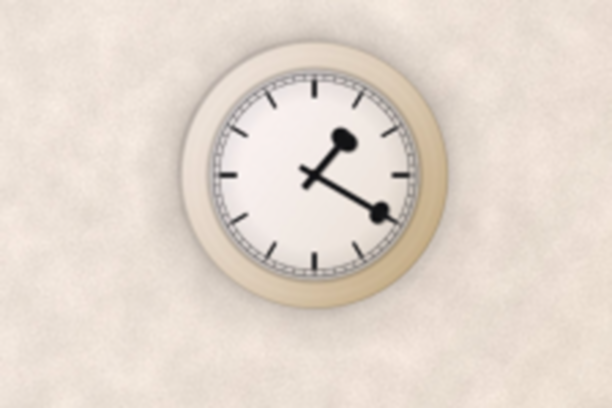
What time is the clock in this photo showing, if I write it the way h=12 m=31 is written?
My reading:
h=1 m=20
